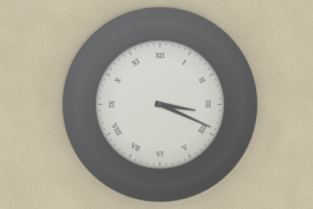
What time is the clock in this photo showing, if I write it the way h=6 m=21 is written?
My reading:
h=3 m=19
